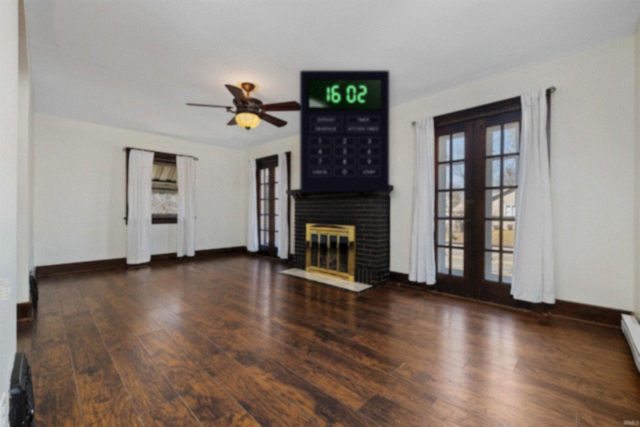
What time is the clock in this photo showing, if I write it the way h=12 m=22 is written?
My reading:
h=16 m=2
